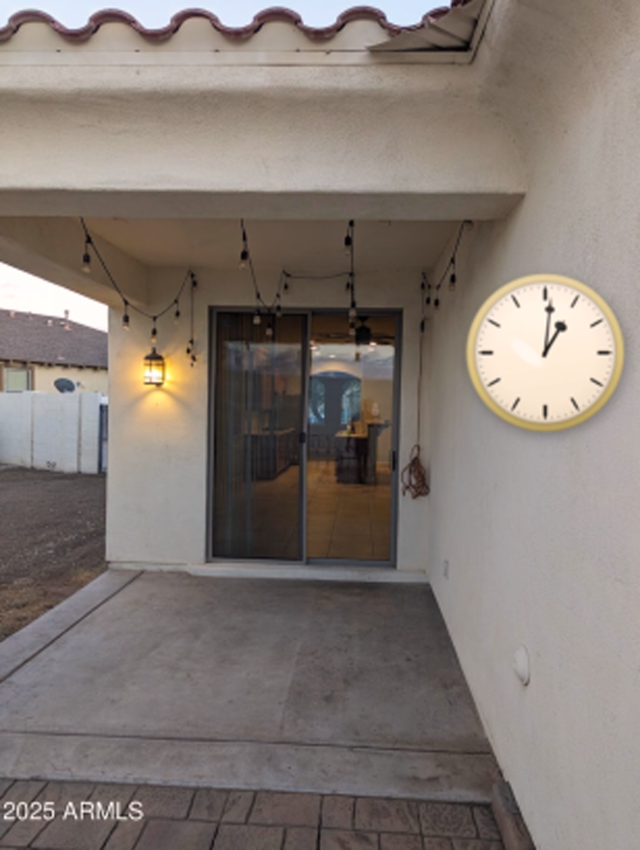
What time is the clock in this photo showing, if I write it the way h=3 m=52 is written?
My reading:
h=1 m=1
